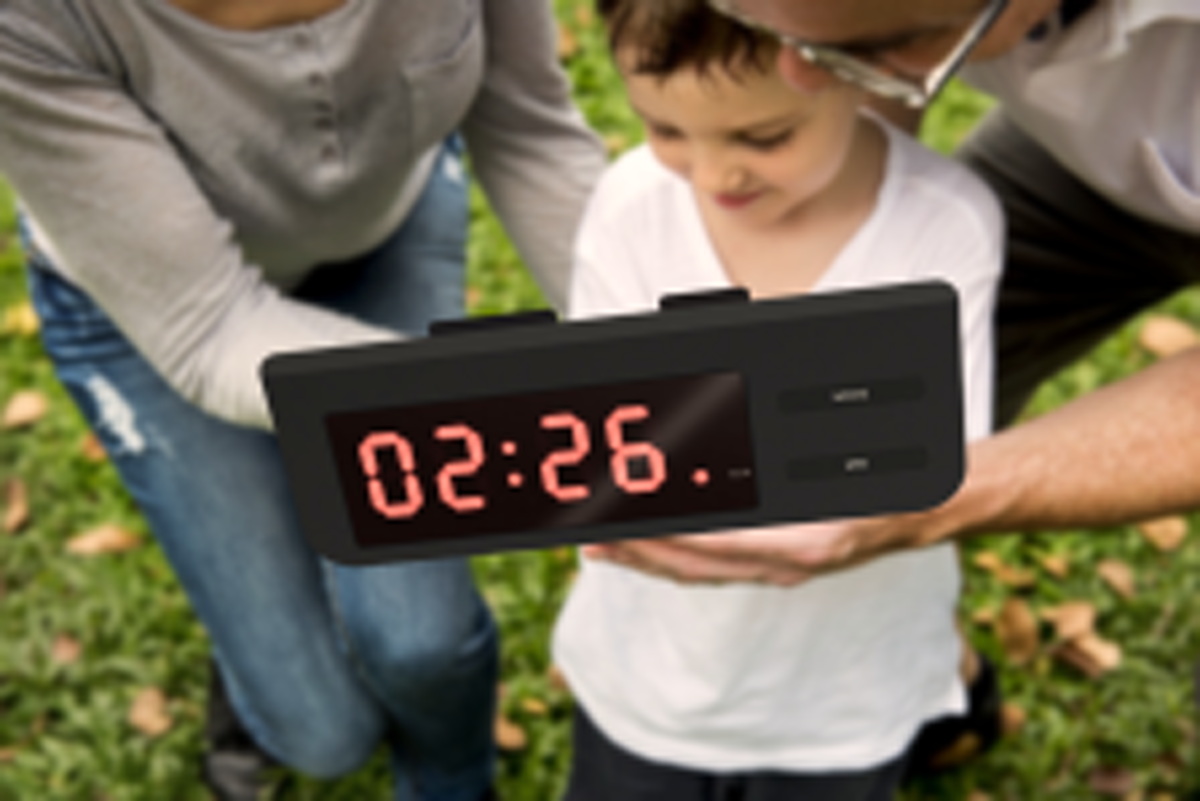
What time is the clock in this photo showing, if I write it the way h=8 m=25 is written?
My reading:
h=2 m=26
